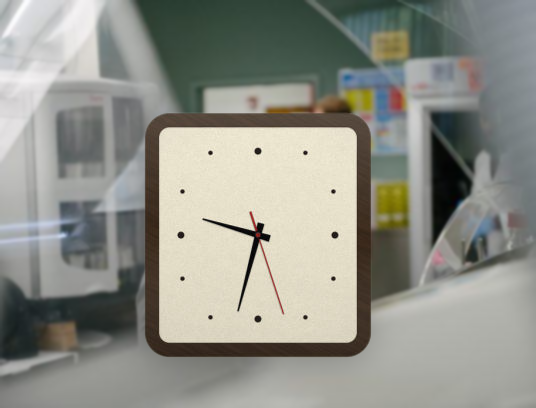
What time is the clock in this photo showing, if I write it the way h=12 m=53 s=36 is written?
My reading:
h=9 m=32 s=27
